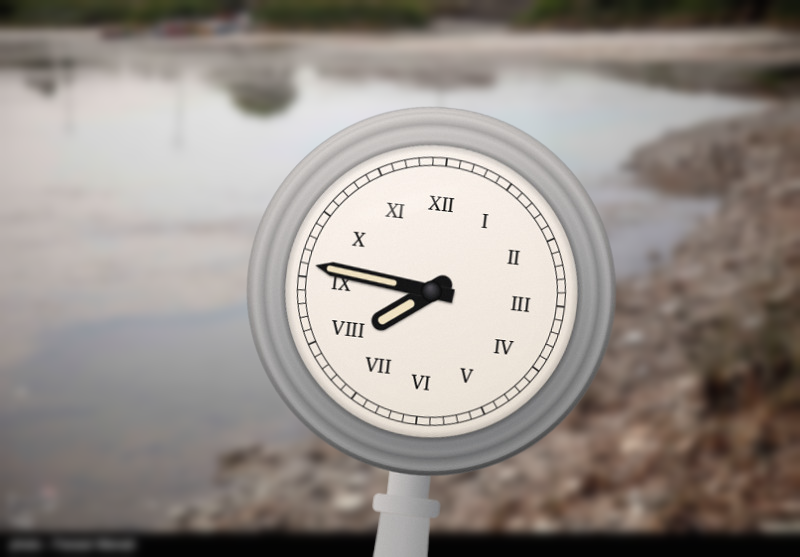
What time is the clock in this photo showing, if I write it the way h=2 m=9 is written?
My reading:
h=7 m=46
